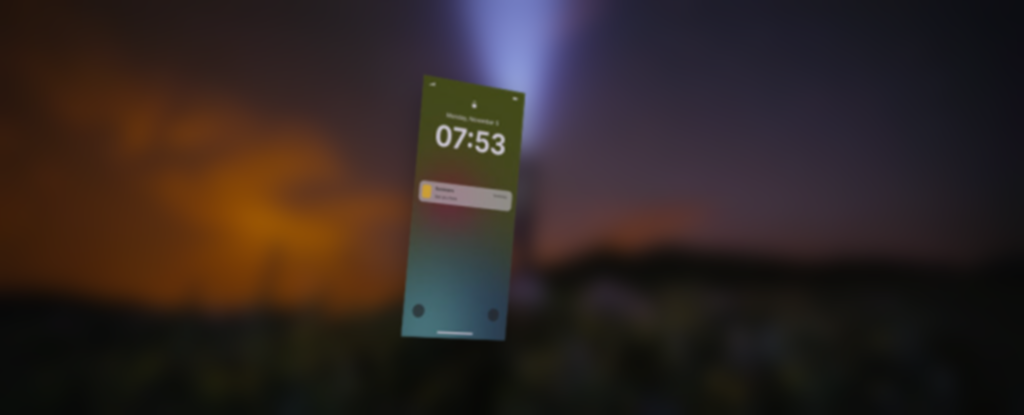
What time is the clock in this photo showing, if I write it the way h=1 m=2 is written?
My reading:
h=7 m=53
